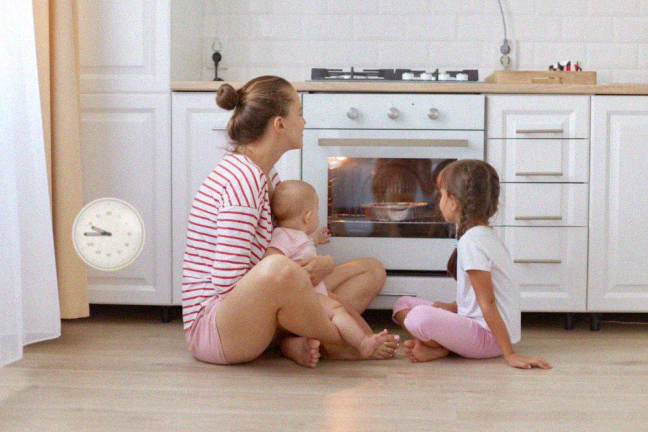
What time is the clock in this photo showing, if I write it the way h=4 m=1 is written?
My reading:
h=9 m=45
